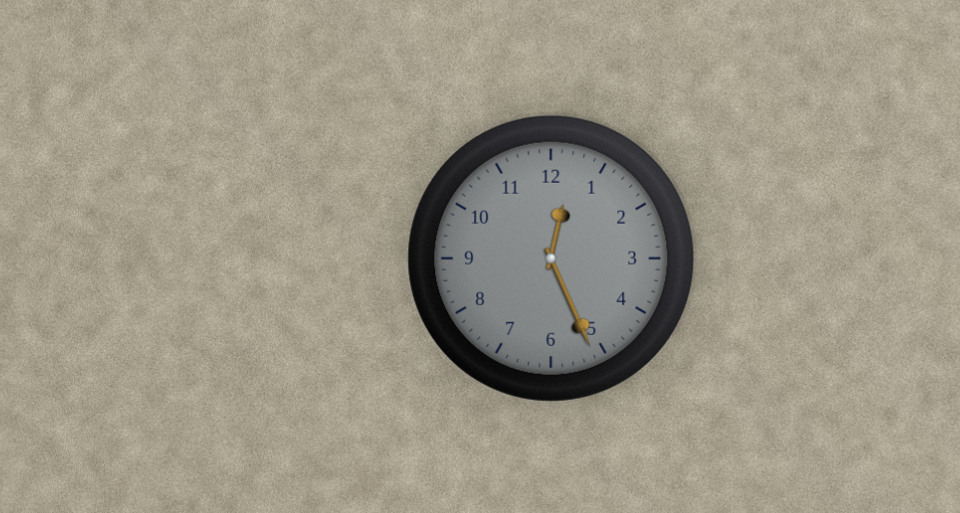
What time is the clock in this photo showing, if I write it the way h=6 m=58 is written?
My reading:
h=12 m=26
